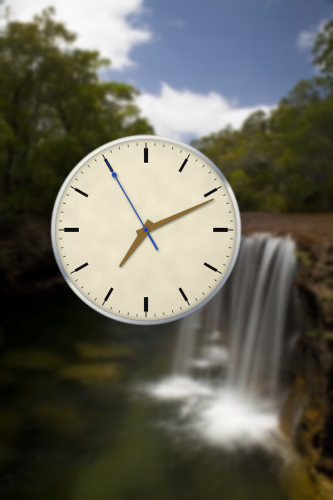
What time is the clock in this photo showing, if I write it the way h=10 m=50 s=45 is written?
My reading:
h=7 m=10 s=55
